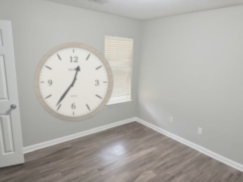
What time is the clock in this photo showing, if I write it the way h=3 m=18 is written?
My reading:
h=12 m=36
